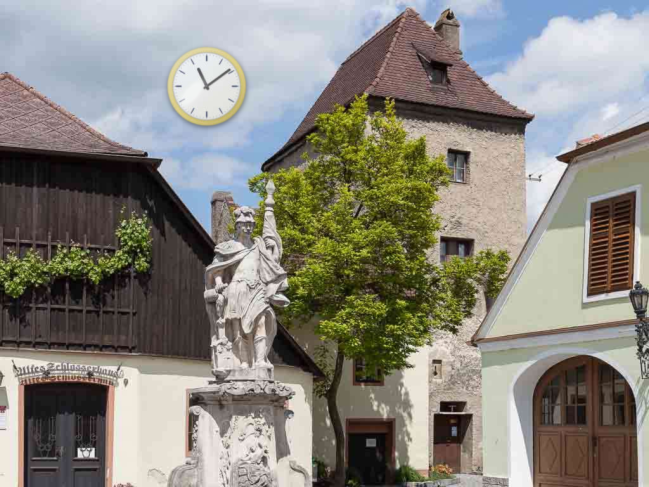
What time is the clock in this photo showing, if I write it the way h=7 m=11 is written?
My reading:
h=11 m=9
